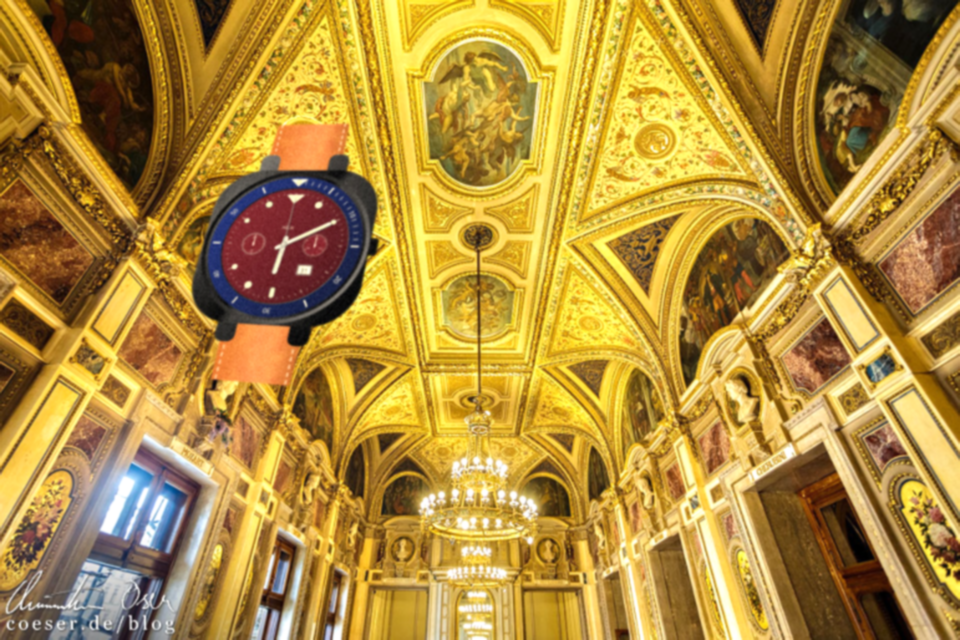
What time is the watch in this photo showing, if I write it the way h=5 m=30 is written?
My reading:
h=6 m=10
